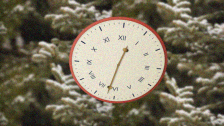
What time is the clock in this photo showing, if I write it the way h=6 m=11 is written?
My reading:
h=12 m=32
